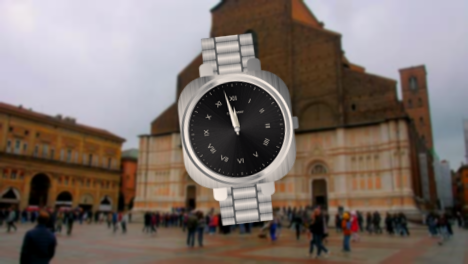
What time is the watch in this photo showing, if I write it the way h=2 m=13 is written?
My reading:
h=11 m=58
